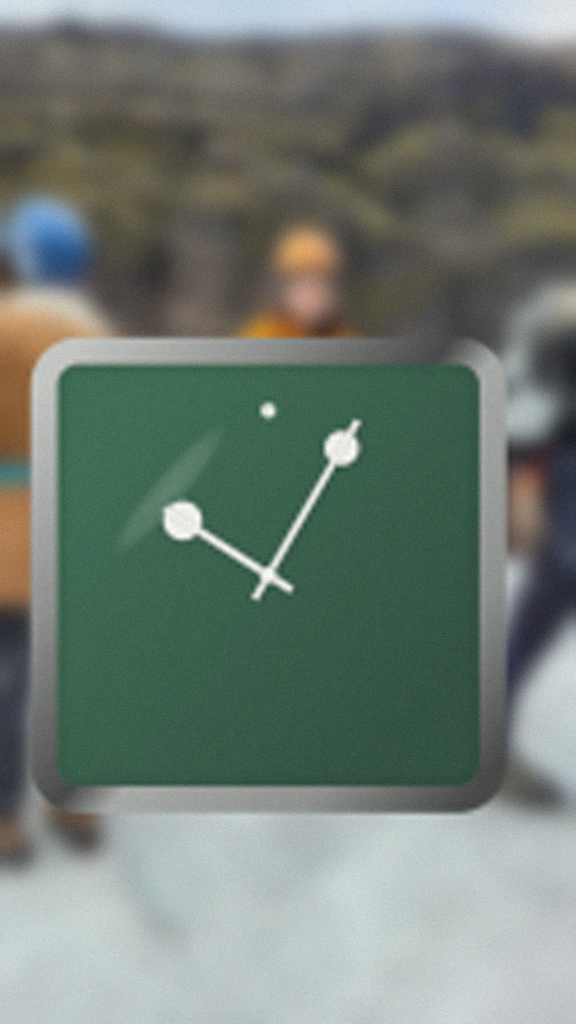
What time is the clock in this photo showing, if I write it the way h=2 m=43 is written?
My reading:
h=10 m=5
